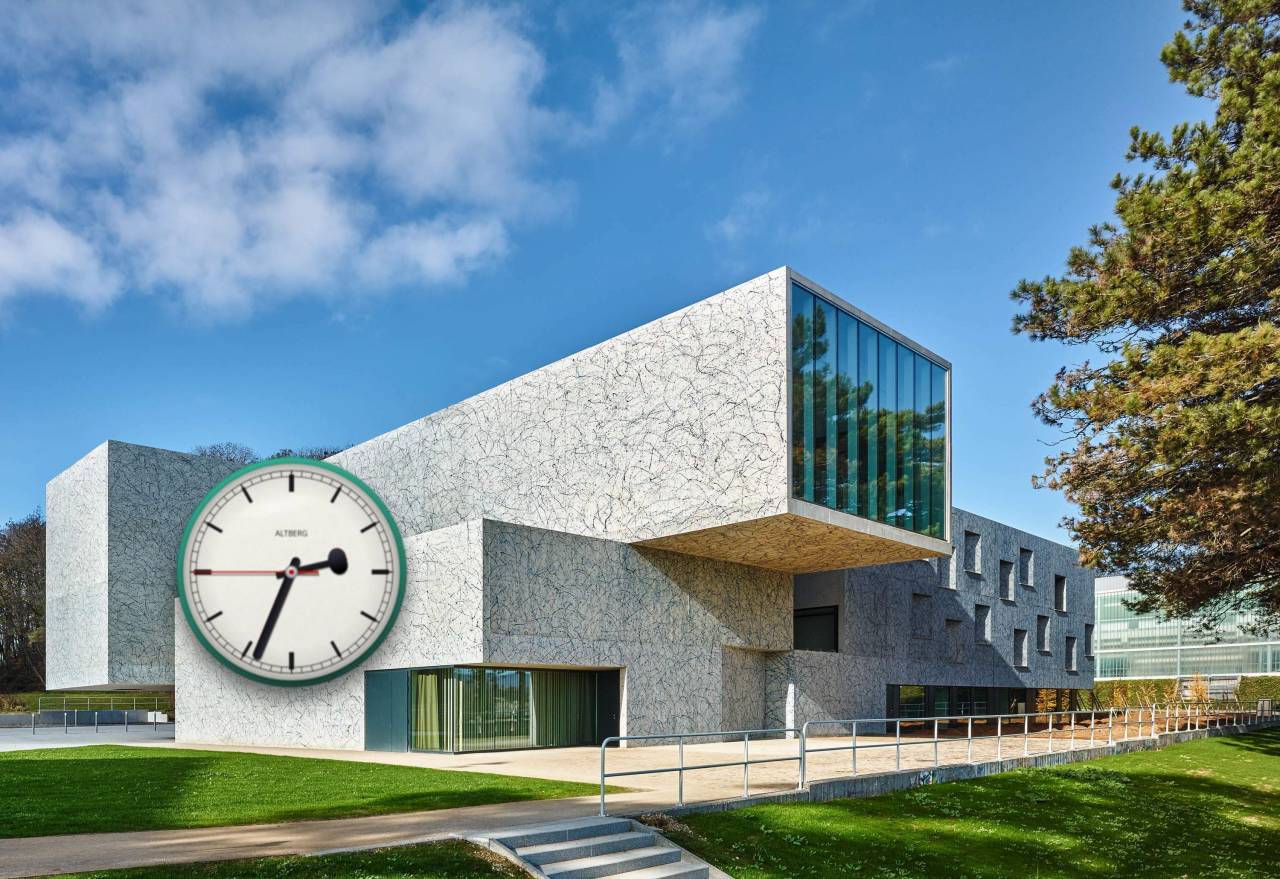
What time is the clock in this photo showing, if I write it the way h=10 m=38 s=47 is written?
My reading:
h=2 m=33 s=45
